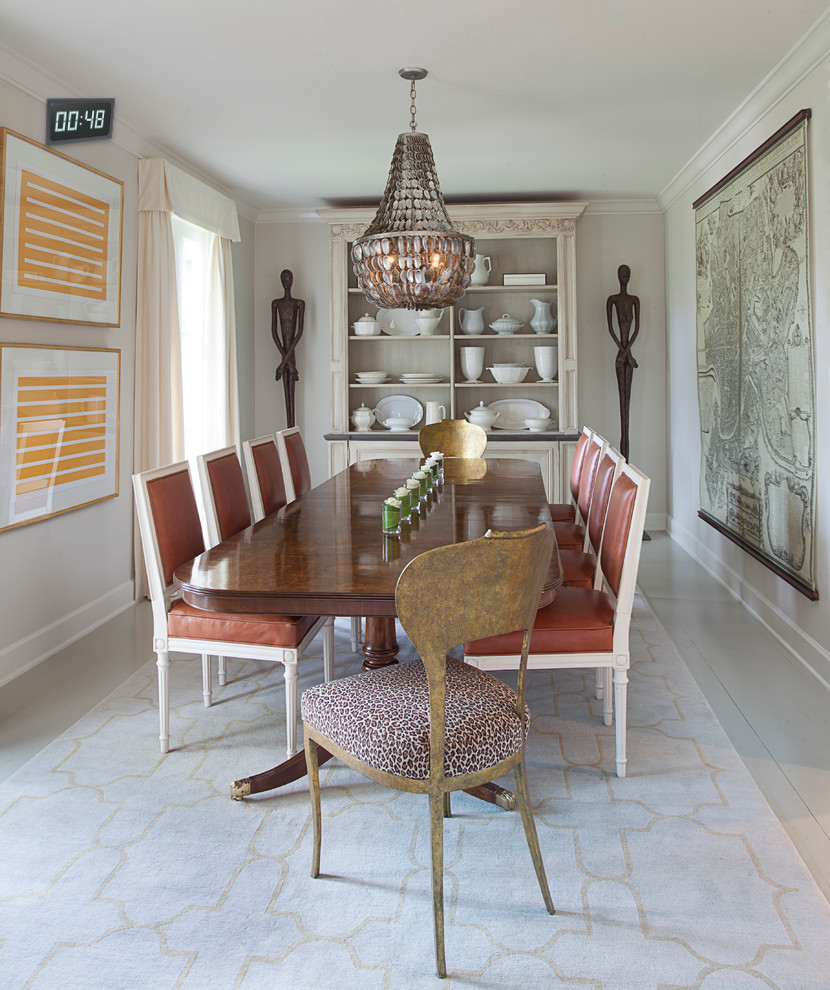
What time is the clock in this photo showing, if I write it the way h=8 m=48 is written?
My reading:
h=0 m=48
